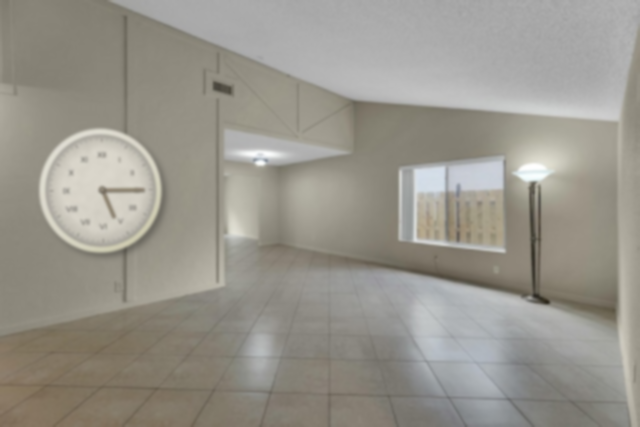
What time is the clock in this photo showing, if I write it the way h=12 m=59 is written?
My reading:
h=5 m=15
